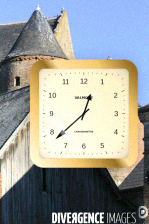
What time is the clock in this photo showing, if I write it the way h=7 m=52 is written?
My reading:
h=12 m=38
